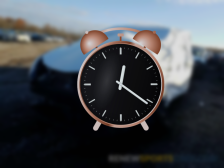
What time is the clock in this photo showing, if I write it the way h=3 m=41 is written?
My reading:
h=12 m=21
